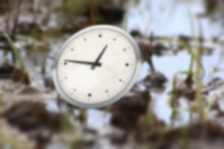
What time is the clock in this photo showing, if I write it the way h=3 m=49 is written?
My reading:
h=12 m=46
